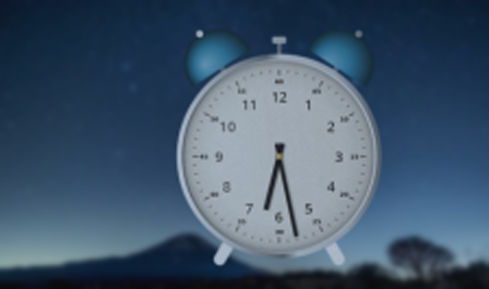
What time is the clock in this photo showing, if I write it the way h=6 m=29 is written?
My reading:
h=6 m=28
